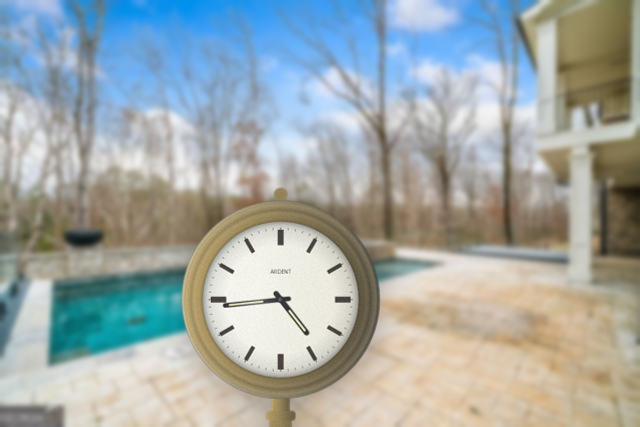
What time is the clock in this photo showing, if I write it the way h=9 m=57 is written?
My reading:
h=4 m=44
